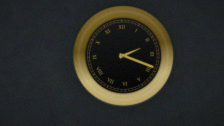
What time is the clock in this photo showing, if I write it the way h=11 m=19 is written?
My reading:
h=2 m=19
